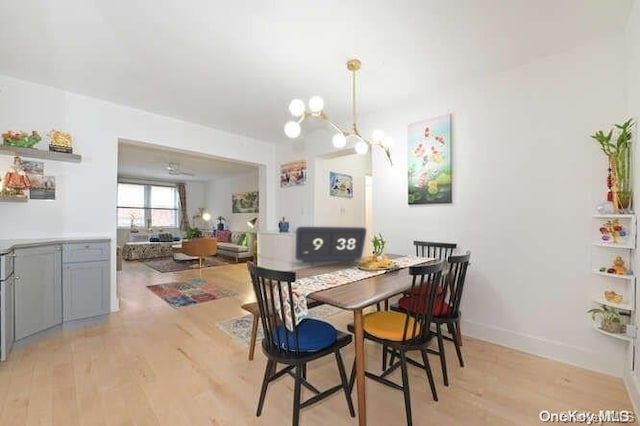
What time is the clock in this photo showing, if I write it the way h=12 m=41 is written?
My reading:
h=9 m=38
